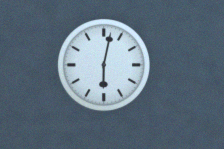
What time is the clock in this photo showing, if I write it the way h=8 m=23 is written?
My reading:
h=6 m=2
